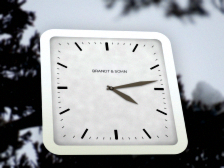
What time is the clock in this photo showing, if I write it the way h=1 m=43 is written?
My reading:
h=4 m=13
